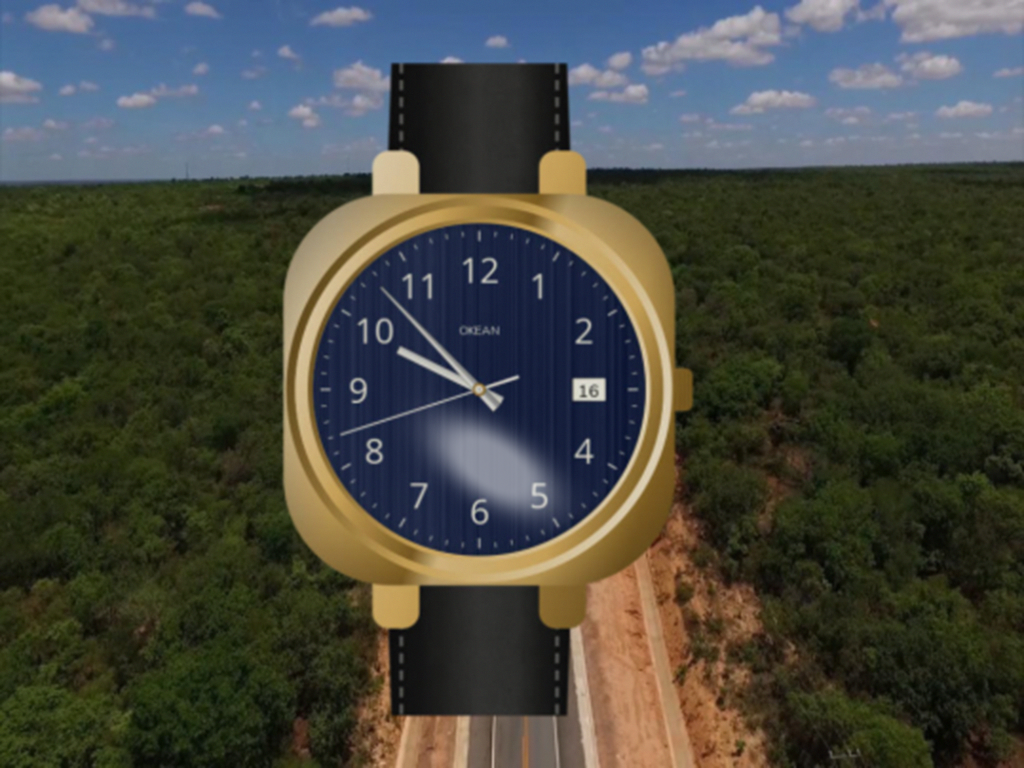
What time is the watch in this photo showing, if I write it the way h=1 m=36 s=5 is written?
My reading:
h=9 m=52 s=42
